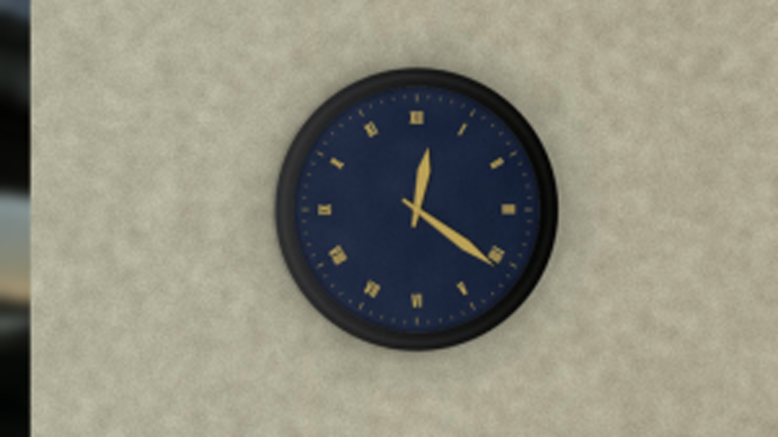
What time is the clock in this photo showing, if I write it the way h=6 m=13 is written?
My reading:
h=12 m=21
